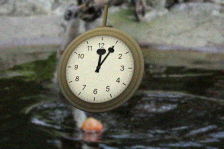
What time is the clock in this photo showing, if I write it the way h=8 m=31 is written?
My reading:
h=12 m=5
